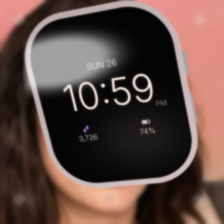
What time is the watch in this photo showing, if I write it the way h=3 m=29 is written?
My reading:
h=10 m=59
